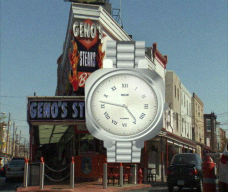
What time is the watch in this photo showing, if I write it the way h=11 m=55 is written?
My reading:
h=4 m=47
